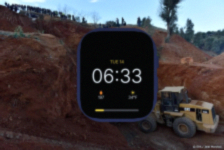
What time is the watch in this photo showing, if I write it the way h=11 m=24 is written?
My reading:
h=6 m=33
